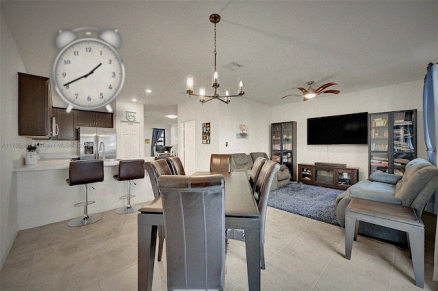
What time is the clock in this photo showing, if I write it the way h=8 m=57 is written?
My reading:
h=1 m=41
